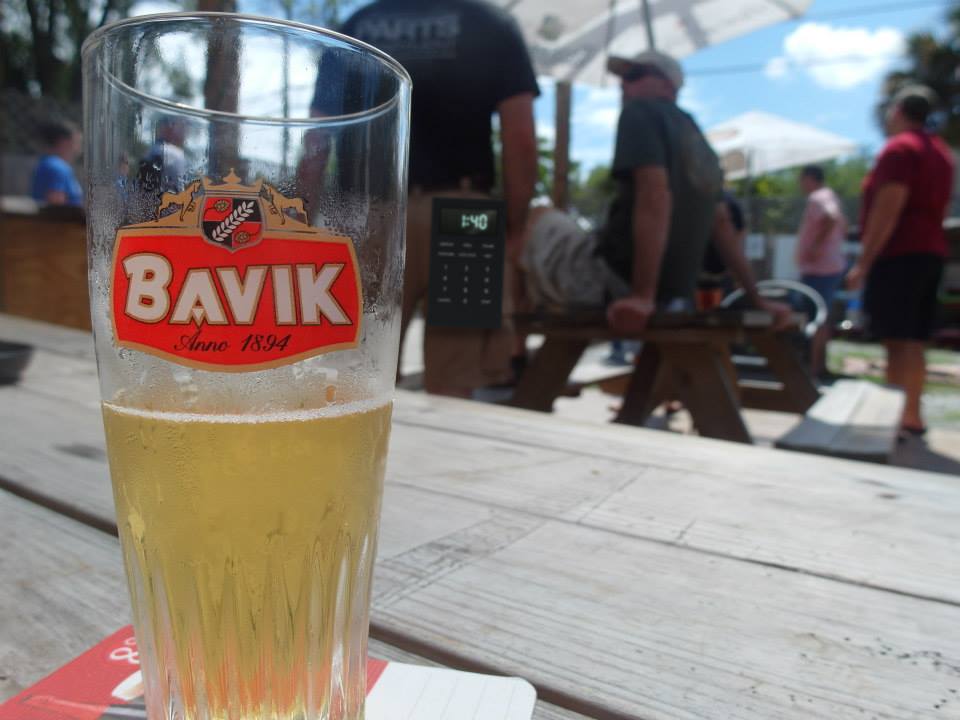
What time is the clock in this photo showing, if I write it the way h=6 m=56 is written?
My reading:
h=1 m=40
